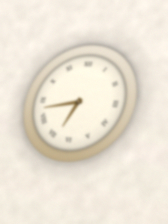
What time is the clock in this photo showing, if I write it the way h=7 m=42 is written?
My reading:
h=6 m=43
